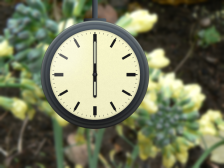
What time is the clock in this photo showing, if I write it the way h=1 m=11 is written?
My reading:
h=6 m=0
